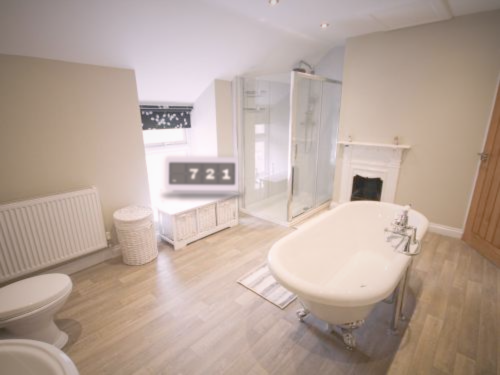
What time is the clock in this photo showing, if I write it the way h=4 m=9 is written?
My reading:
h=7 m=21
